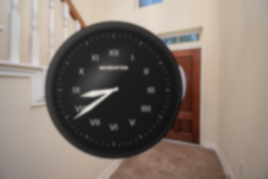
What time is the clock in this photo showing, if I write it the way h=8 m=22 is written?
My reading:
h=8 m=39
